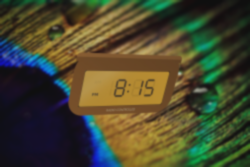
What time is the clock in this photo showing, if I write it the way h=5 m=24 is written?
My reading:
h=8 m=15
